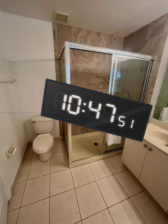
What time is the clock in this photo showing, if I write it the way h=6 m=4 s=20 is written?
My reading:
h=10 m=47 s=51
